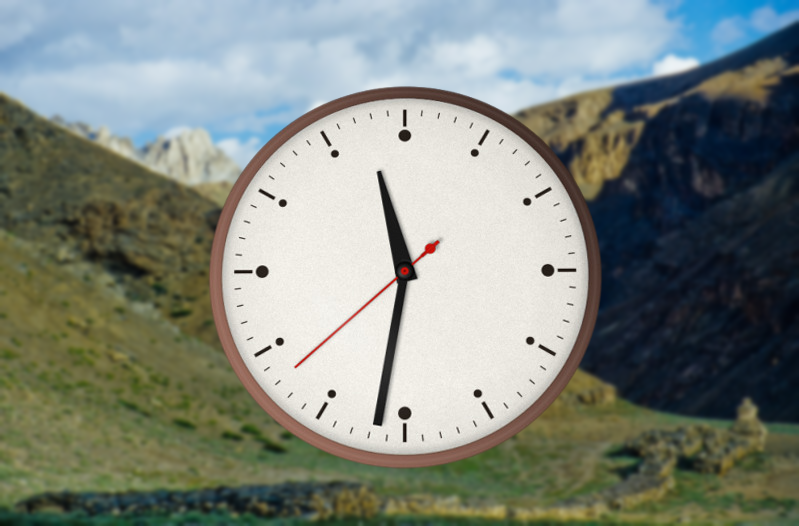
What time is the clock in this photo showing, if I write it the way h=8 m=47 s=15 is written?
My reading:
h=11 m=31 s=38
